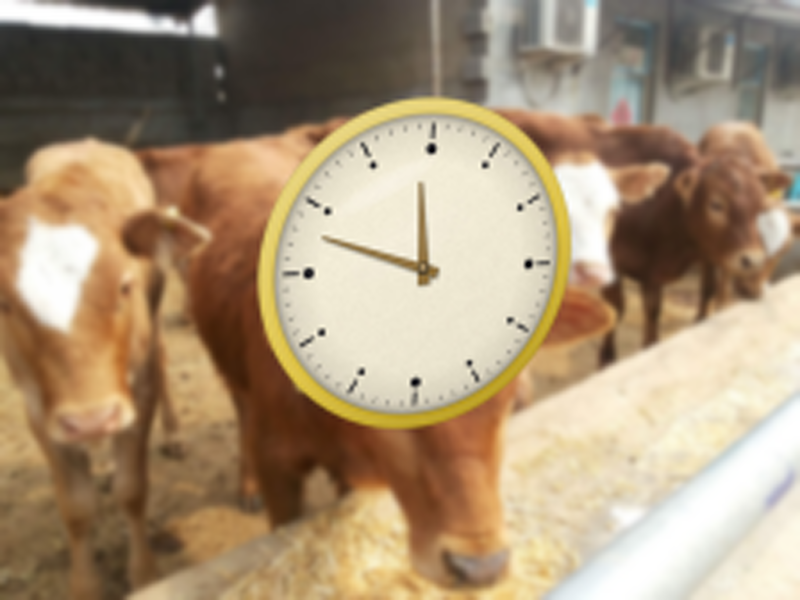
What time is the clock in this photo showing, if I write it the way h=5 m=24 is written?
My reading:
h=11 m=48
